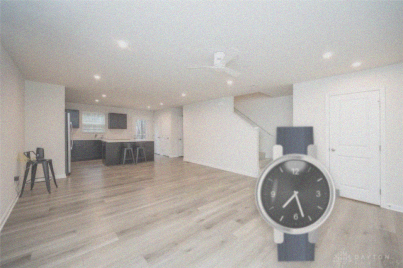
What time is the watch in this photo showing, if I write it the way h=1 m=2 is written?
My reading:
h=7 m=27
